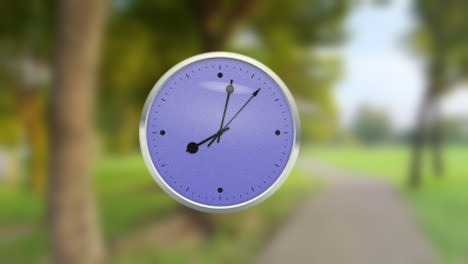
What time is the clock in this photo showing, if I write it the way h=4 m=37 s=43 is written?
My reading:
h=8 m=2 s=7
